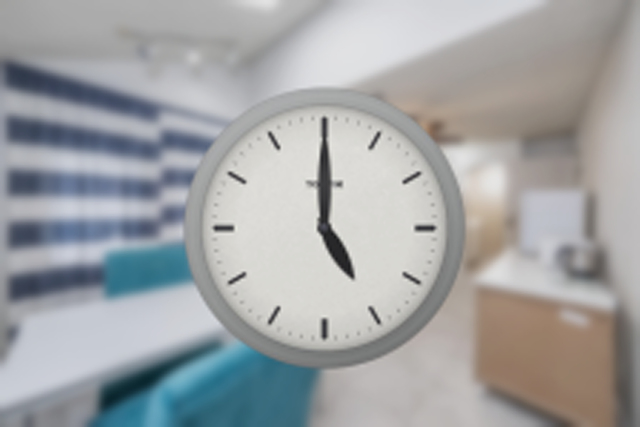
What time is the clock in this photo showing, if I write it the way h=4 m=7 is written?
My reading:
h=5 m=0
